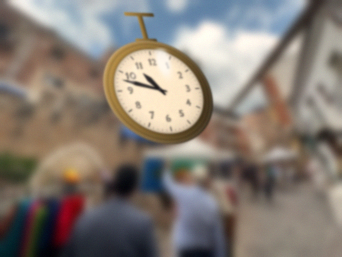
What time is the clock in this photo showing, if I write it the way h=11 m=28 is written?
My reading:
h=10 m=48
